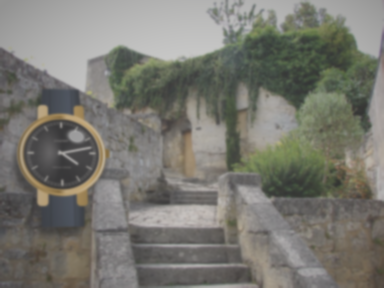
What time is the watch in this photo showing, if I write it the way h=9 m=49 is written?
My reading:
h=4 m=13
